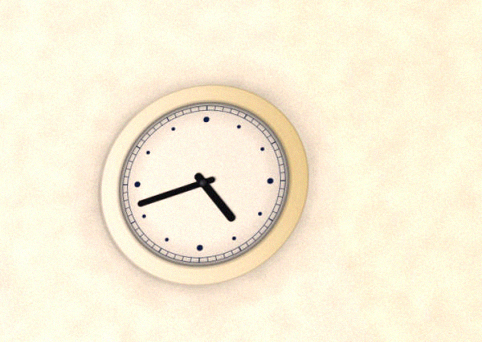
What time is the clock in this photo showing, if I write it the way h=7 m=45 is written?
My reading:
h=4 m=42
